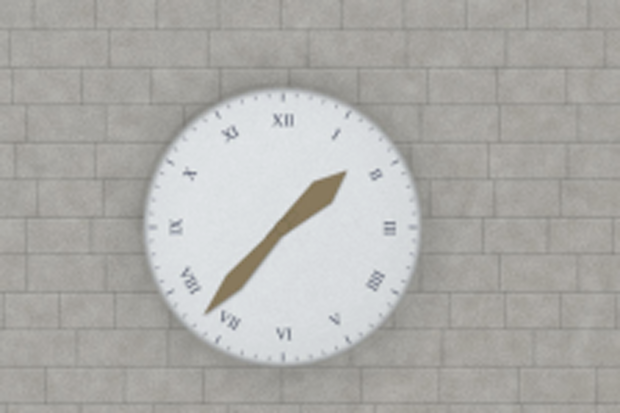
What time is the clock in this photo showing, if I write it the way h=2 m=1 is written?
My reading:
h=1 m=37
